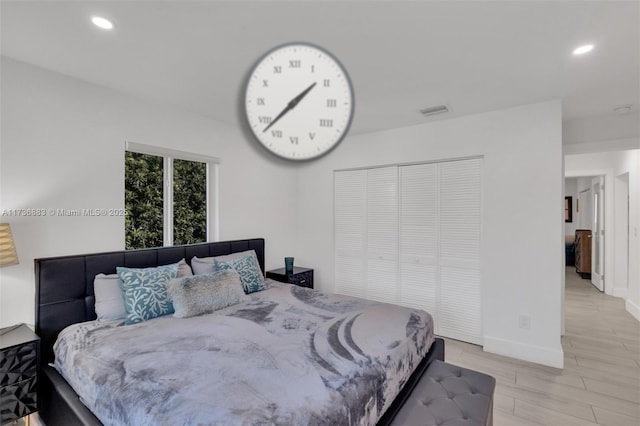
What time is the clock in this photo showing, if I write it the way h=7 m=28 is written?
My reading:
h=1 m=38
